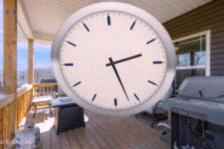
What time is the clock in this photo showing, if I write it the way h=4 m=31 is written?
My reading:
h=2 m=27
